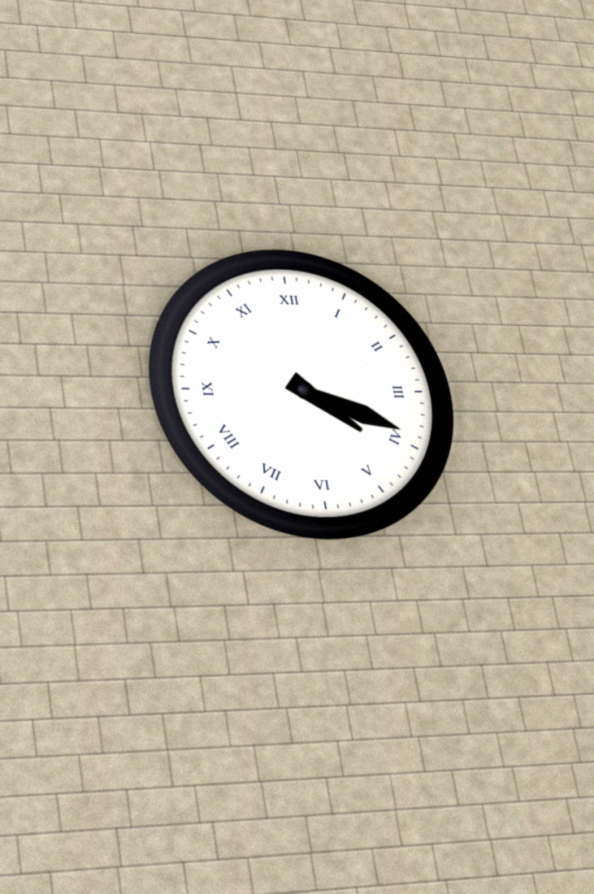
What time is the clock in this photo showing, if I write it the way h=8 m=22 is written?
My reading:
h=4 m=19
